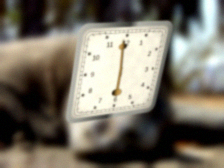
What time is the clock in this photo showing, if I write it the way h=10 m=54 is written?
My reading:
h=5 m=59
